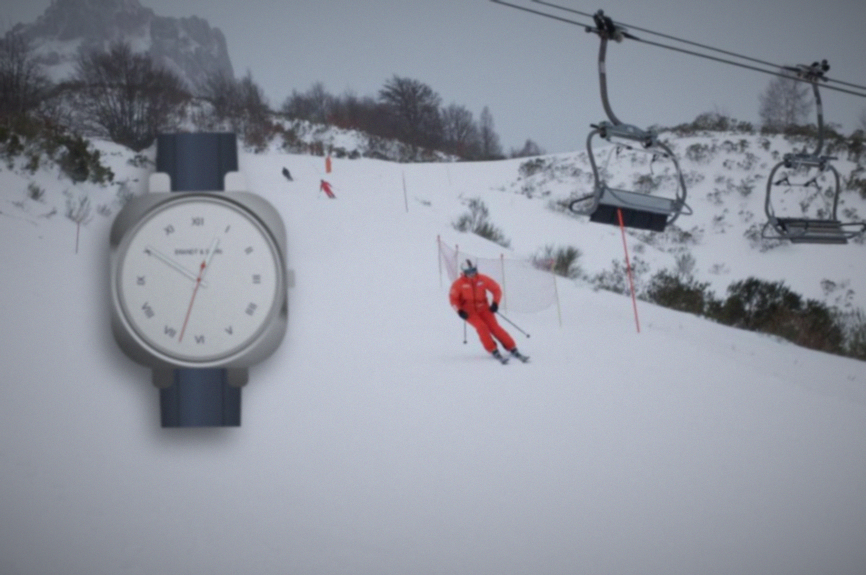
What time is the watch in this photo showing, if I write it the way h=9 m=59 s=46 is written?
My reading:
h=12 m=50 s=33
